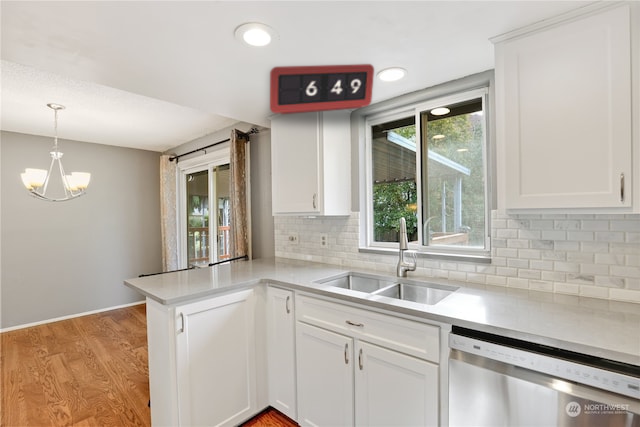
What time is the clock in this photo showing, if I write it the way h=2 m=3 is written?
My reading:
h=6 m=49
